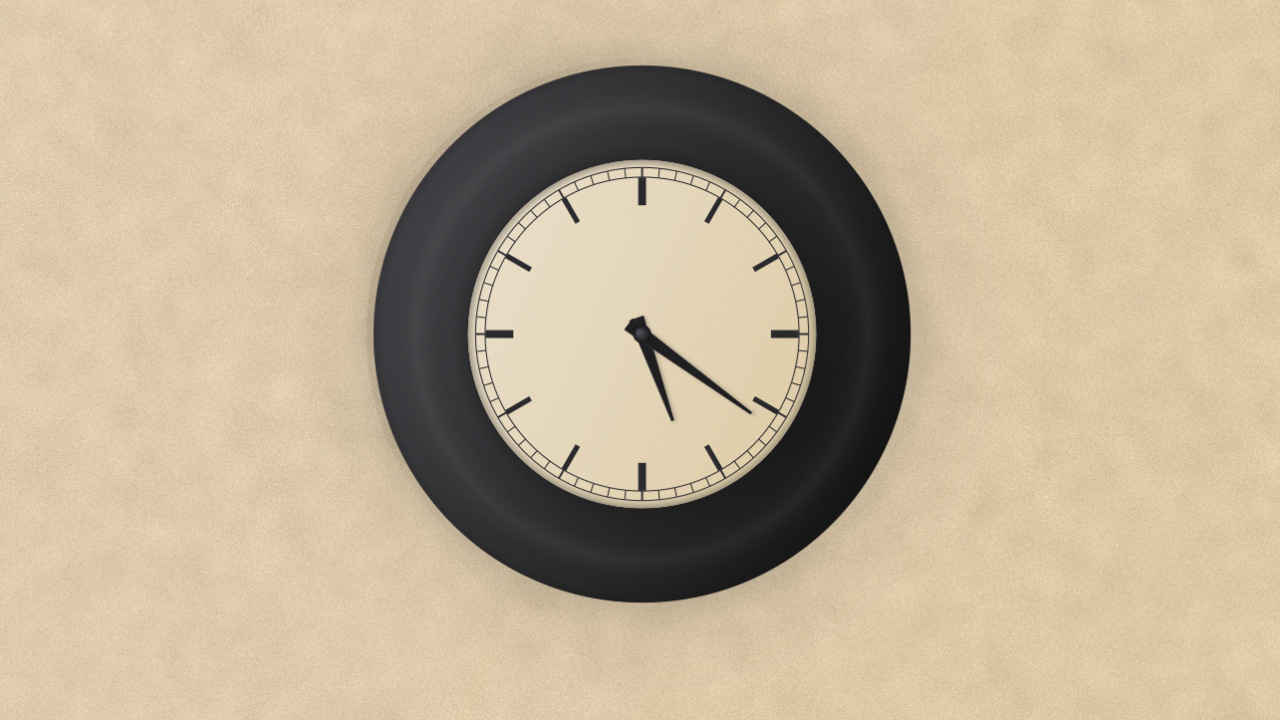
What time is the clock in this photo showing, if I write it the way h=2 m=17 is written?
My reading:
h=5 m=21
